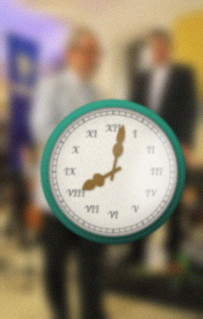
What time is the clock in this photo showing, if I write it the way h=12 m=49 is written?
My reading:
h=8 m=2
